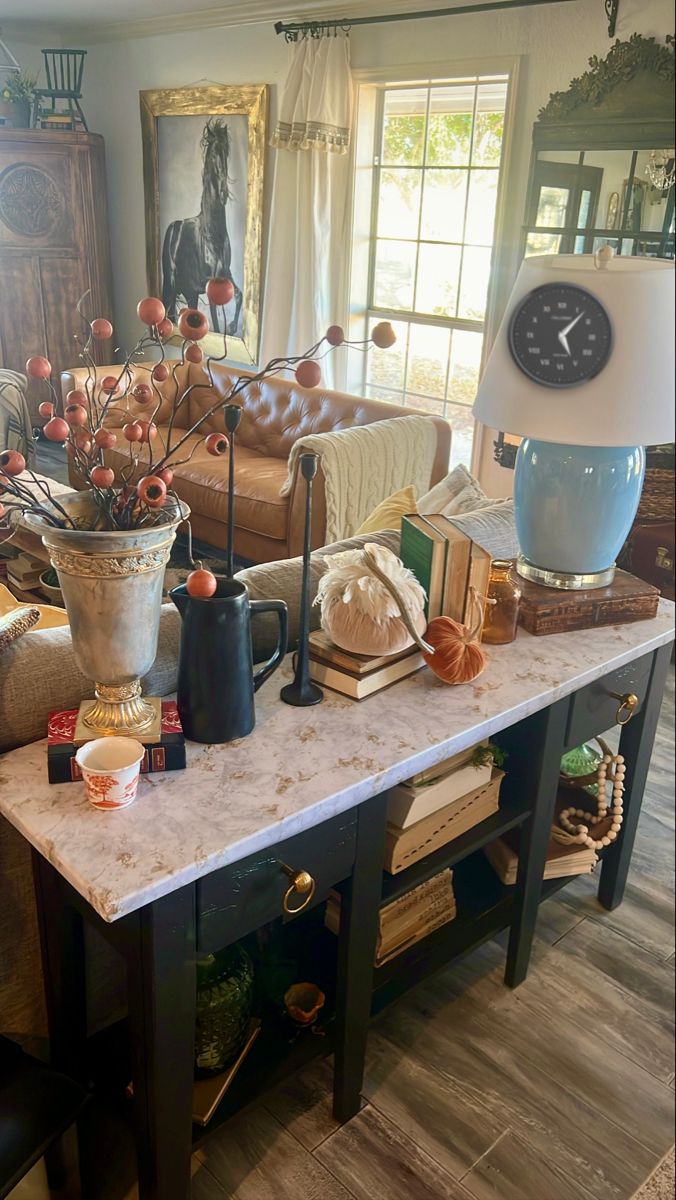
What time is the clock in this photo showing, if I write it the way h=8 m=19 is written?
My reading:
h=5 m=7
